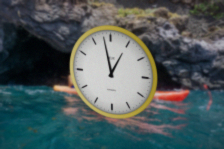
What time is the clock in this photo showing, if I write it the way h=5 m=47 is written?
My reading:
h=12 m=58
